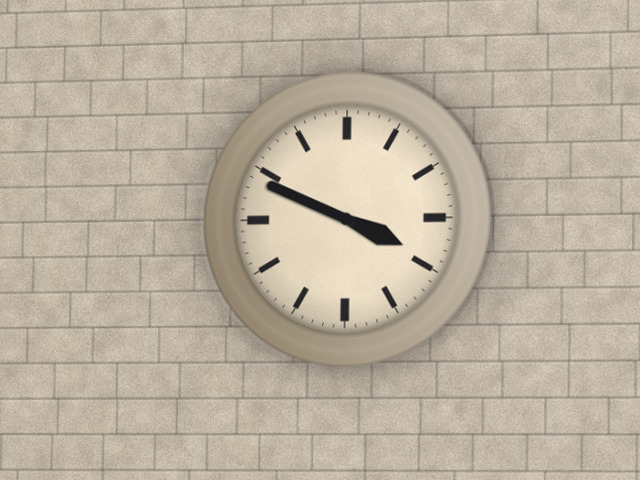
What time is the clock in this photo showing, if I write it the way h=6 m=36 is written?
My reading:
h=3 m=49
